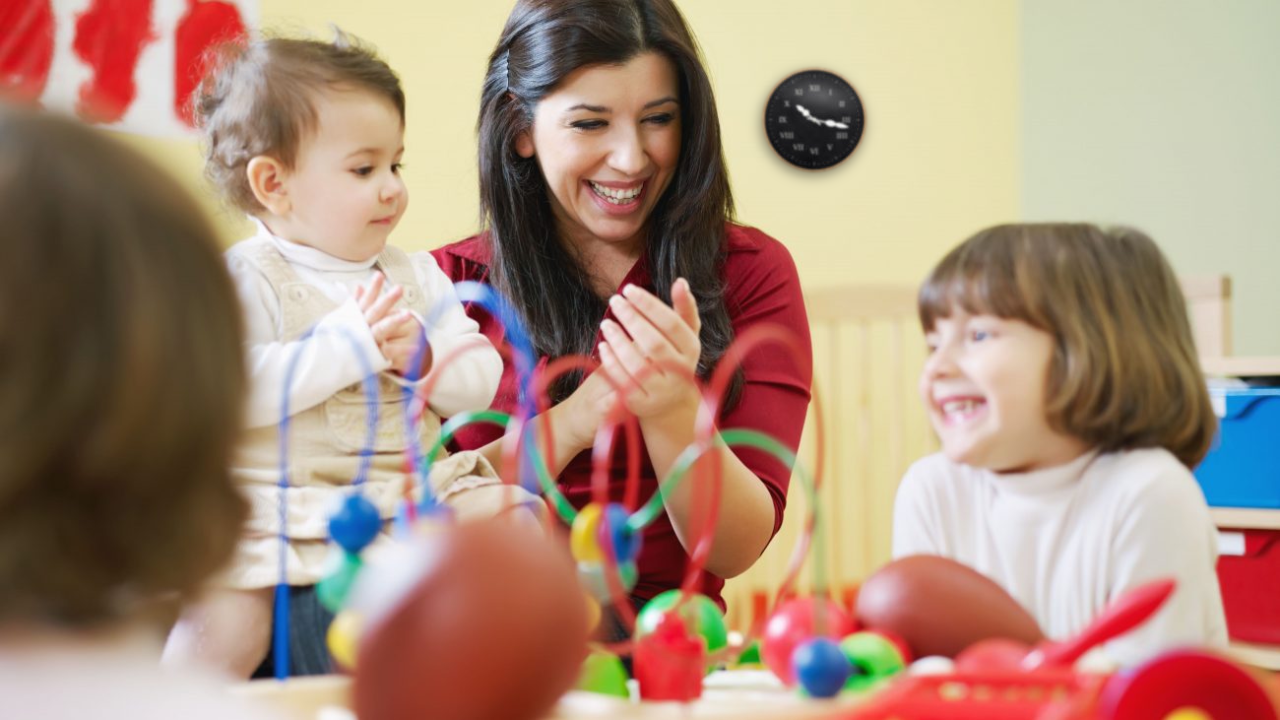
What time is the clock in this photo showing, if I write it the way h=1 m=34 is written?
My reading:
h=10 m=17
